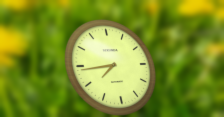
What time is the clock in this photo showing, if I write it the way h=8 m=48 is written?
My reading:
h=7 m=44
